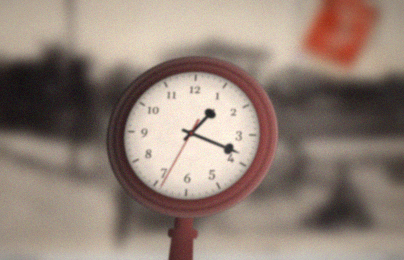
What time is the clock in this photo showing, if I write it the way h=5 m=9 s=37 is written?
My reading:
h=1 m=18 s=34
